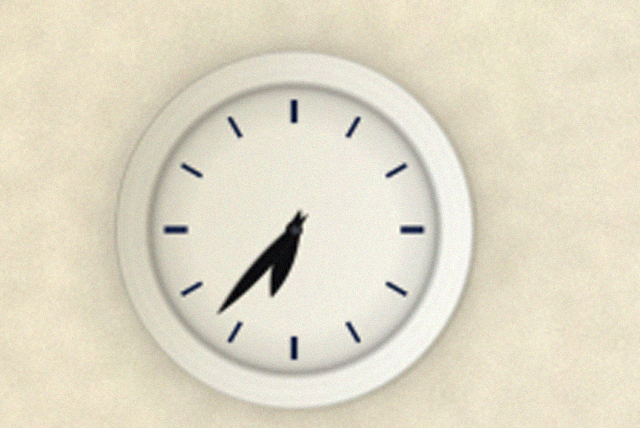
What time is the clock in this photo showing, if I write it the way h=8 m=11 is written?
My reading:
h=6 m=37
